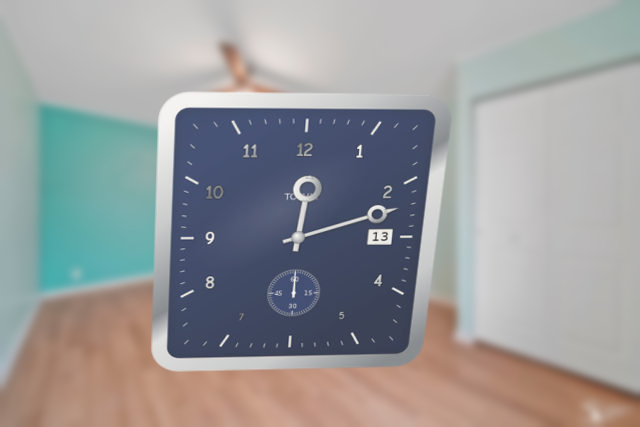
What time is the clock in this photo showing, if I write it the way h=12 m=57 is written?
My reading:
h=12 m=12
